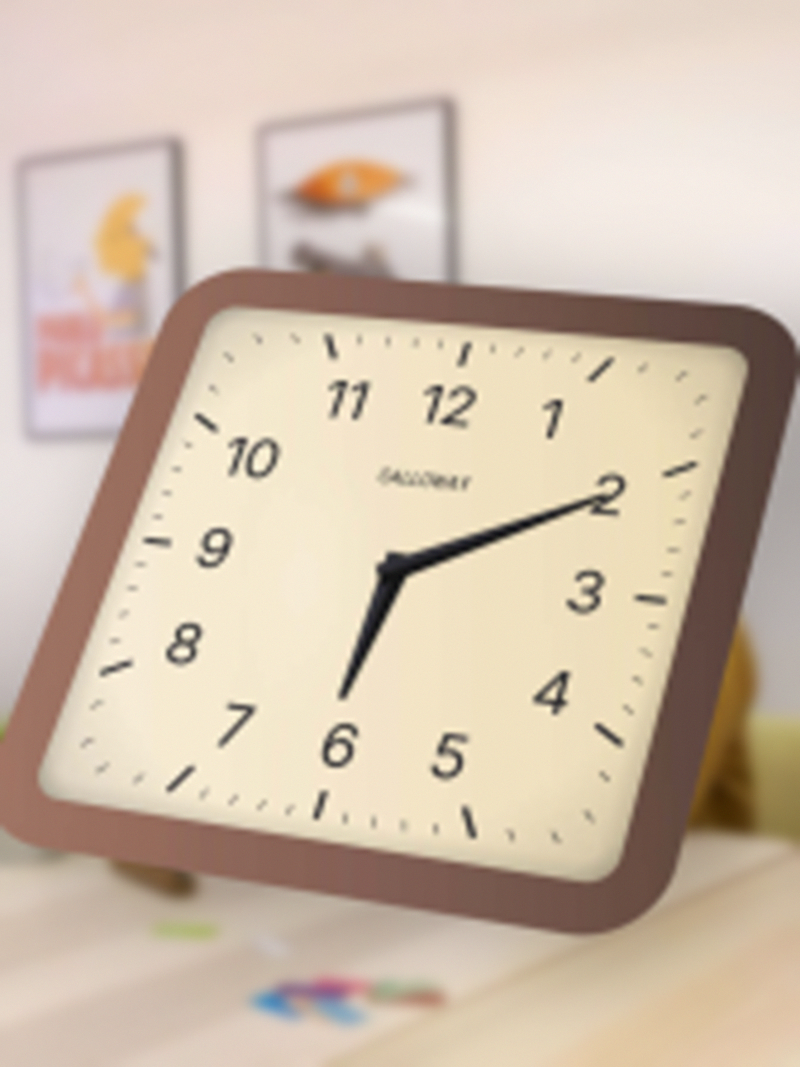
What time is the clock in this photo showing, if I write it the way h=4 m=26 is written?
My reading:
h=6 m=10
